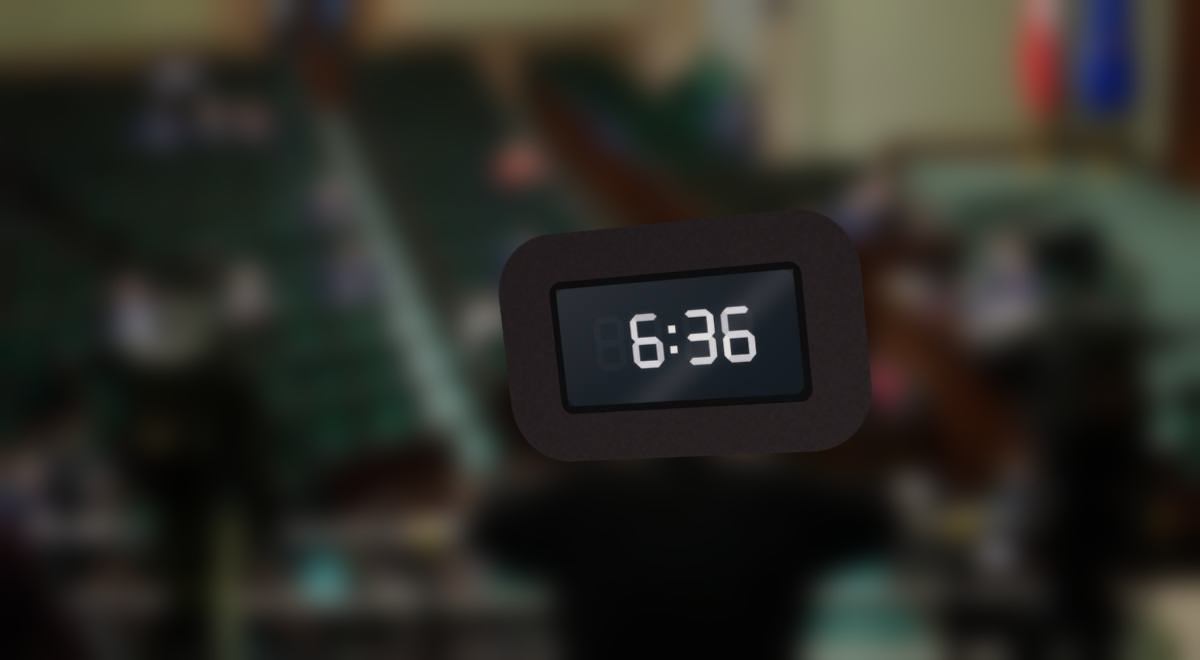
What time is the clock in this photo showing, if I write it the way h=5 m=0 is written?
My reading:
h=6 m=36
